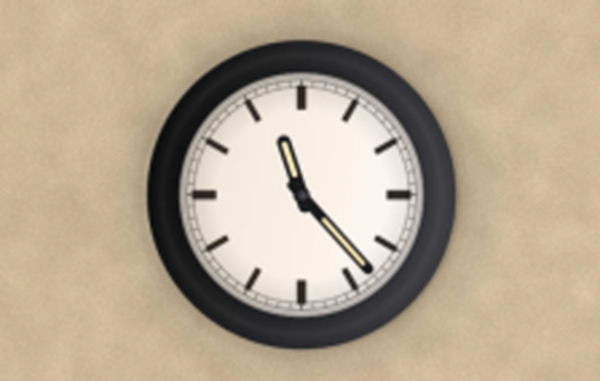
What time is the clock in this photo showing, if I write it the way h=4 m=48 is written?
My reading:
h=11 m=23
